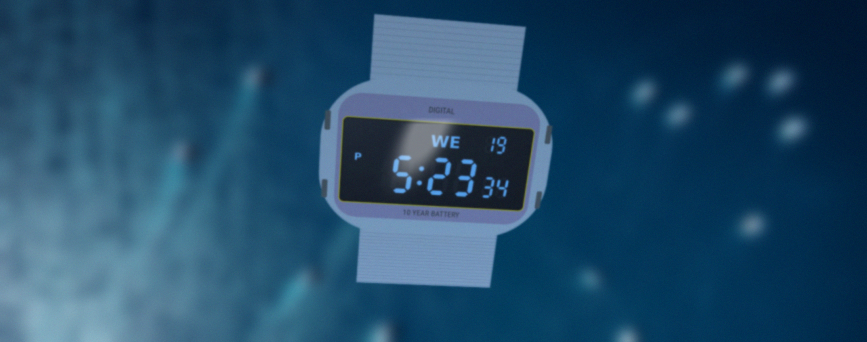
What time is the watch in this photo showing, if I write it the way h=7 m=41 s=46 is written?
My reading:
h=5 m=23 s=34
